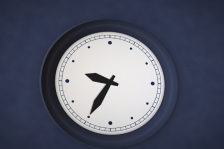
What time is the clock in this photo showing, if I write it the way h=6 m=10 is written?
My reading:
h=9 m=35
